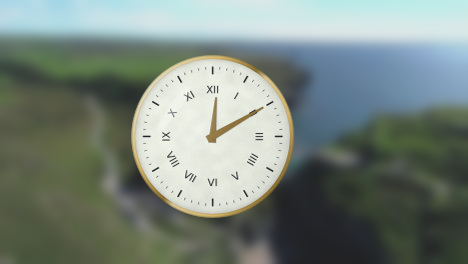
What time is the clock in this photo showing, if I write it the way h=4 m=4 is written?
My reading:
h=12 m=10
